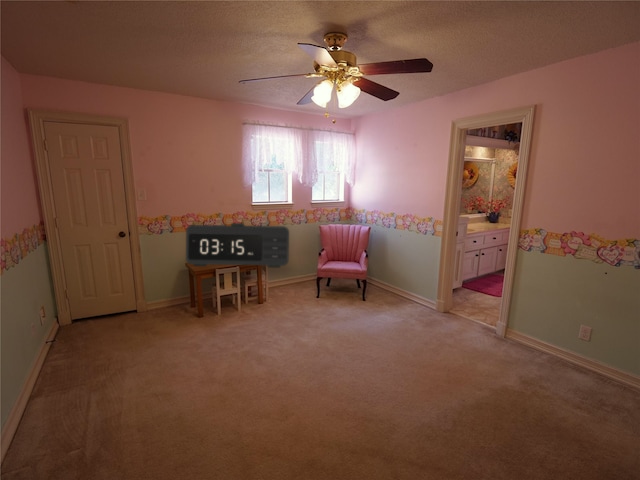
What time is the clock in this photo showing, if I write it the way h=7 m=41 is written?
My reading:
h=3 m=15
